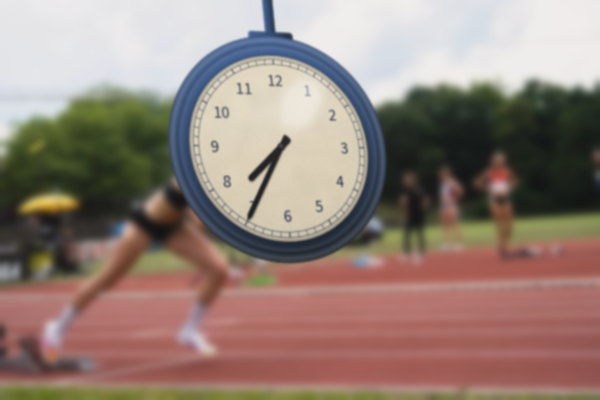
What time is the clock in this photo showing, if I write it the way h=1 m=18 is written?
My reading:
h=7 m=35
